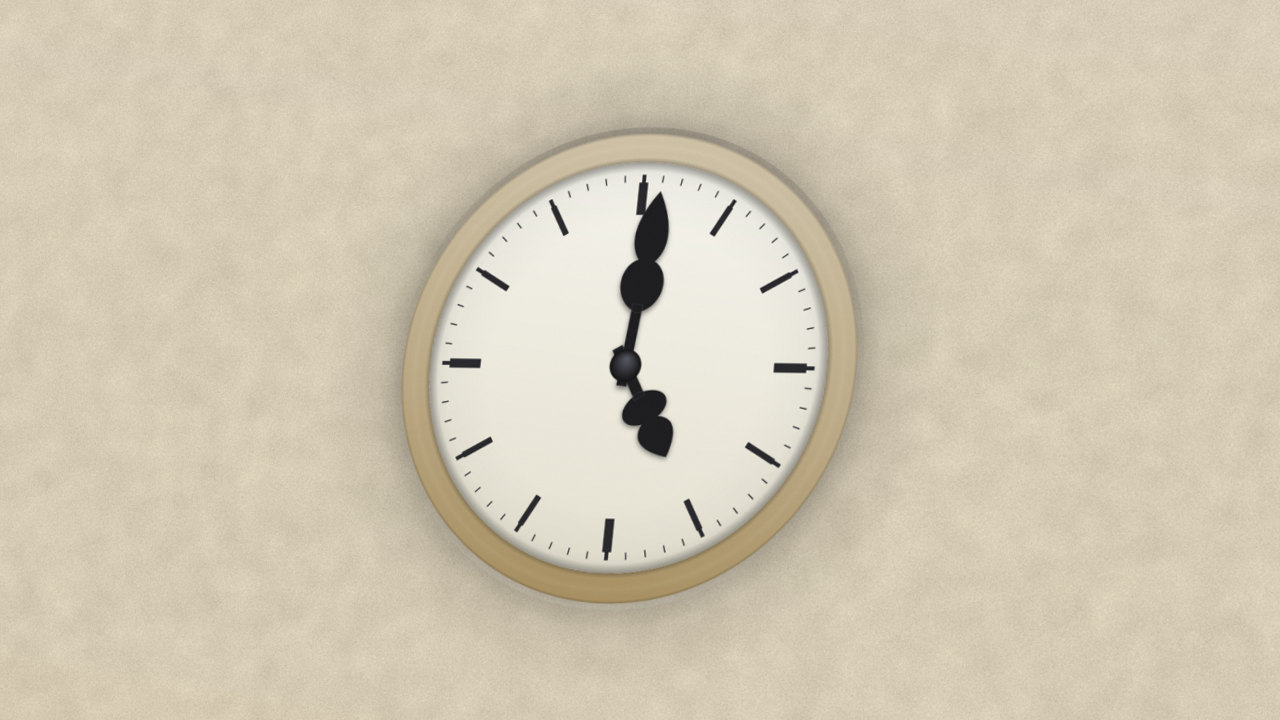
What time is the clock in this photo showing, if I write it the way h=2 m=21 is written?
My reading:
h=5 m=1
